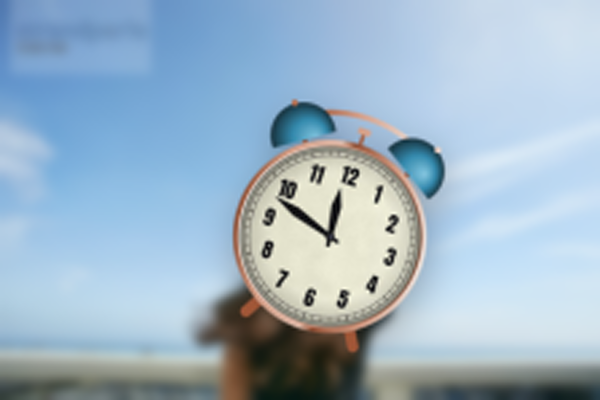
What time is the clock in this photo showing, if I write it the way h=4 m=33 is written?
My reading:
h=11 m=48
